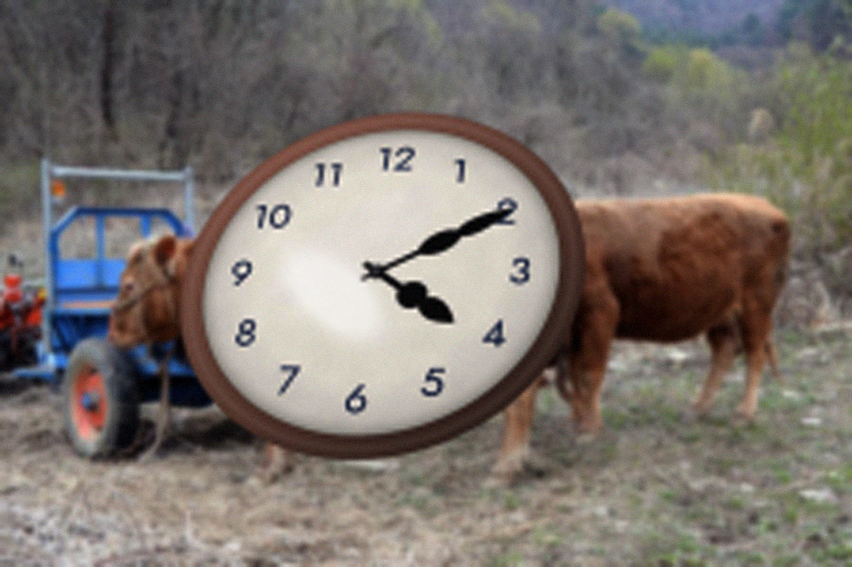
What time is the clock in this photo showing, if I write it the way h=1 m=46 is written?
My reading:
h=4 m=10
